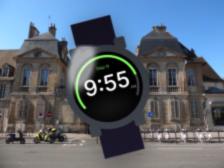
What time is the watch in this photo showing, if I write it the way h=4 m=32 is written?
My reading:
h=9 m=55
